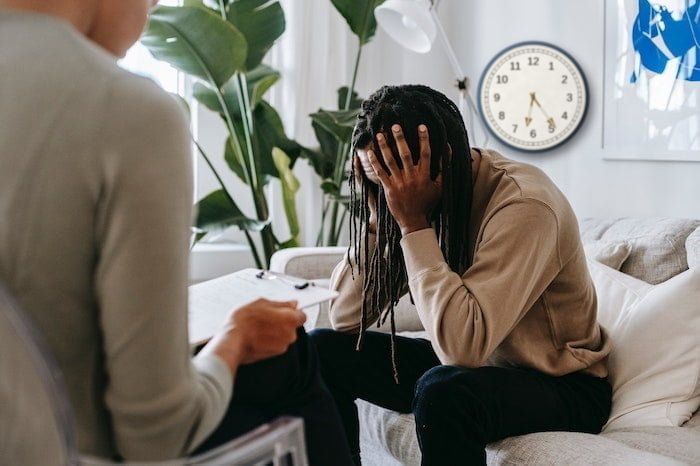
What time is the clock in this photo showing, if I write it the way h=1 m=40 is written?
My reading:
h=6 m=24
